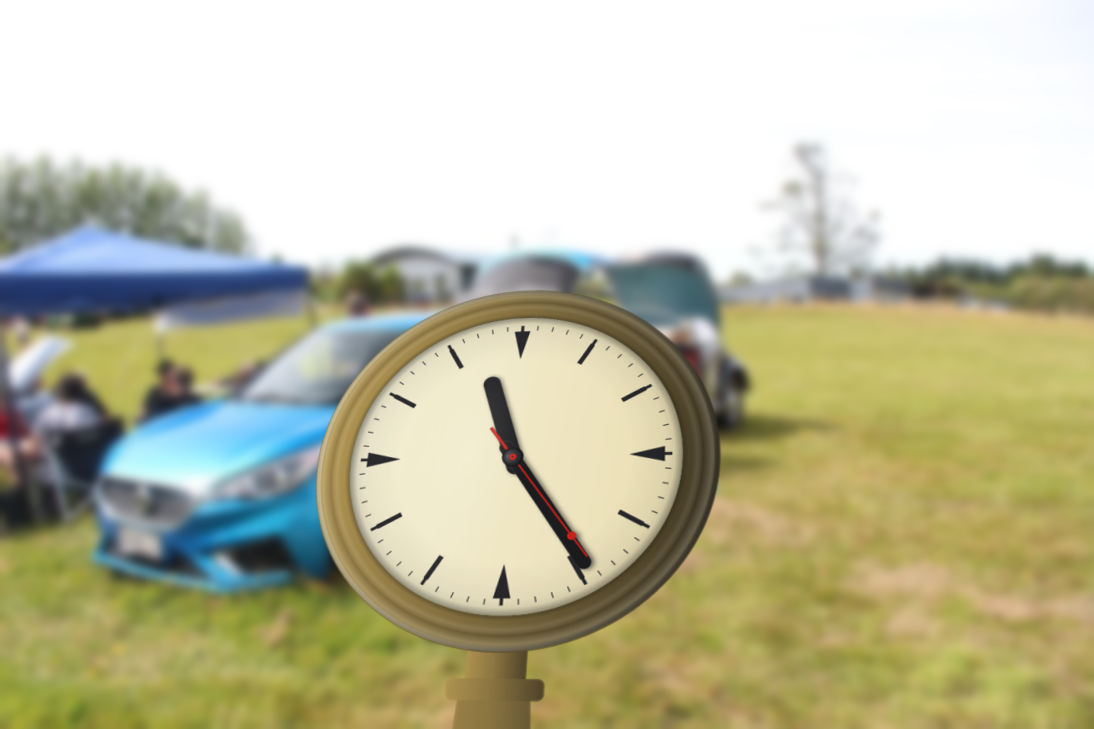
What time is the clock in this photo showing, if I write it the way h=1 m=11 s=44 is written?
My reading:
h=11 m=24 s=24
